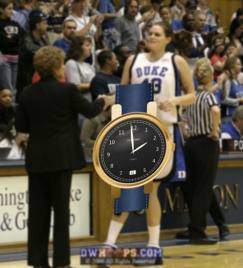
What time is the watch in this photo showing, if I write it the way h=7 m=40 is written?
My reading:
h=1 m=59
